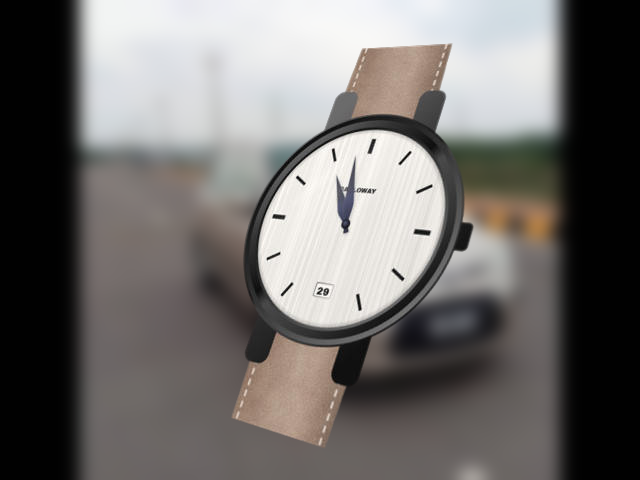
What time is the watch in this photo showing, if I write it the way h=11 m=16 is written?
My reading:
h=10 m=58
